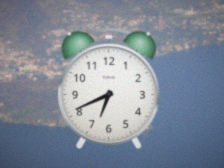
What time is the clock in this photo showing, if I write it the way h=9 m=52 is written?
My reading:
h=6 m=41
